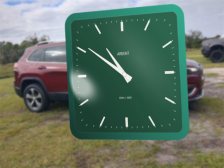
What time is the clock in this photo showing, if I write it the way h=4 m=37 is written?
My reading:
h=10 m=51
